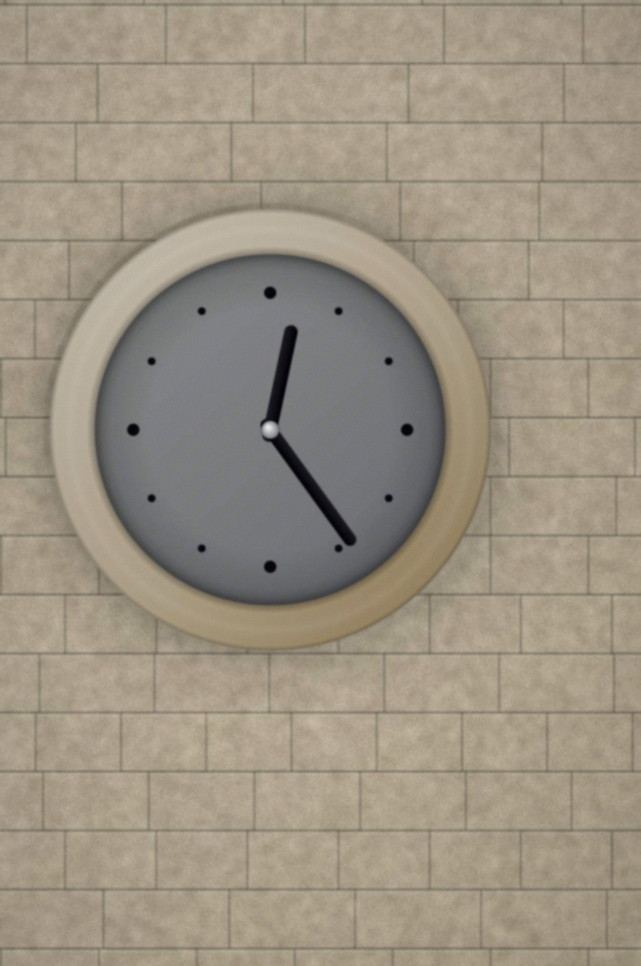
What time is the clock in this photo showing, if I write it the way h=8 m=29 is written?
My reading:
h=12 m=24
